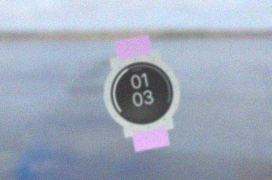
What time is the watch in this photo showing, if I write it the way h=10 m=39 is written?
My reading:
h=1 m=3
